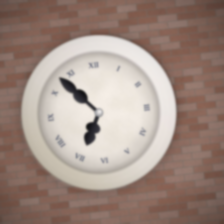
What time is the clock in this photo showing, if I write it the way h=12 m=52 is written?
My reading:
h=6 m=53
